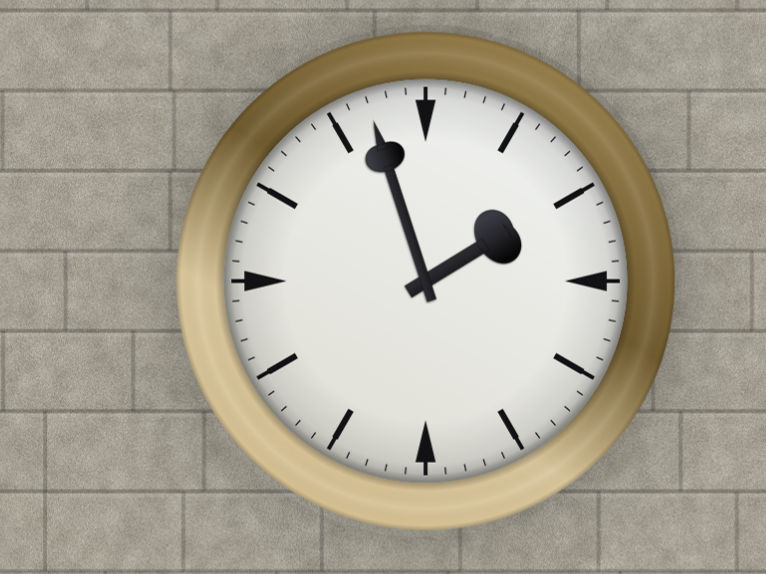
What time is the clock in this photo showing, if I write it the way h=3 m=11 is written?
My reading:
h=1 m=57
